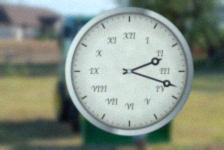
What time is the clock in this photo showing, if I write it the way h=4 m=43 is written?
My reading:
h=2 m=18
